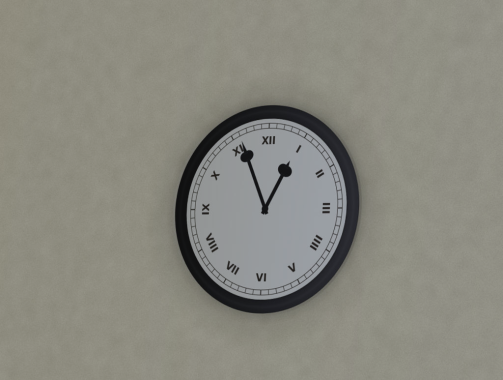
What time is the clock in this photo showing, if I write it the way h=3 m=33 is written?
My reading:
h=12 m=56
